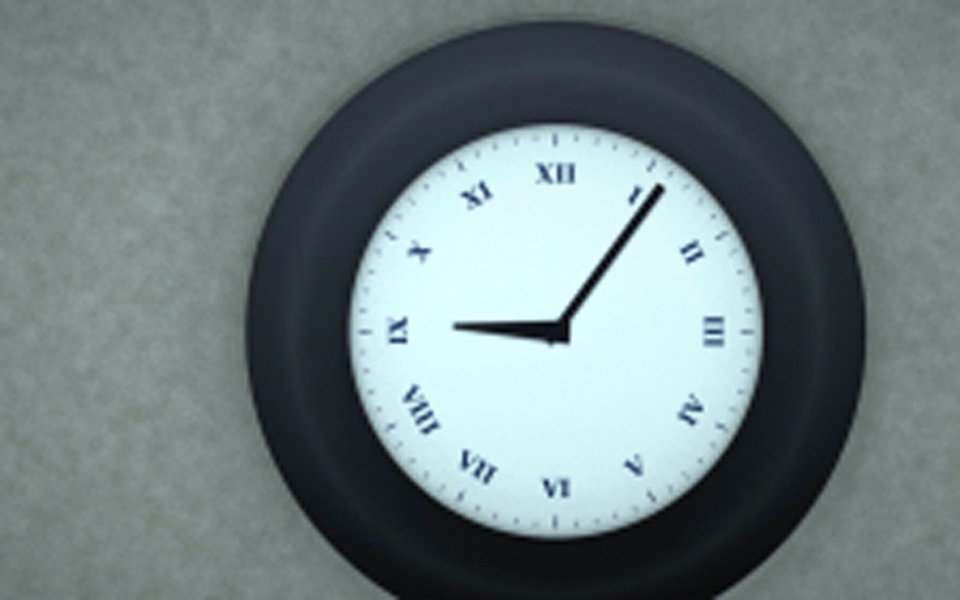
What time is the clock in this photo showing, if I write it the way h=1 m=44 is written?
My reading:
h=9 m=6
